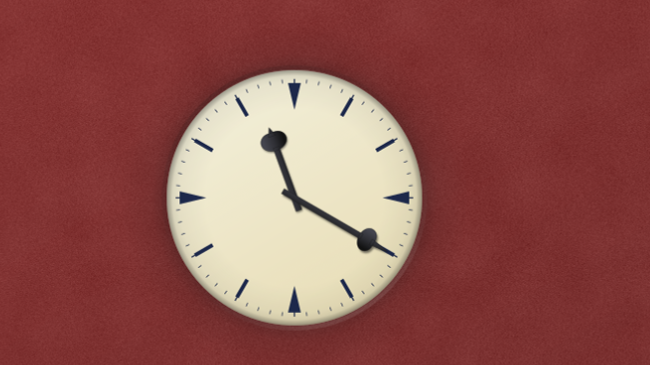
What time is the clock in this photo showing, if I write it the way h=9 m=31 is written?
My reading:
h=11 m=20
